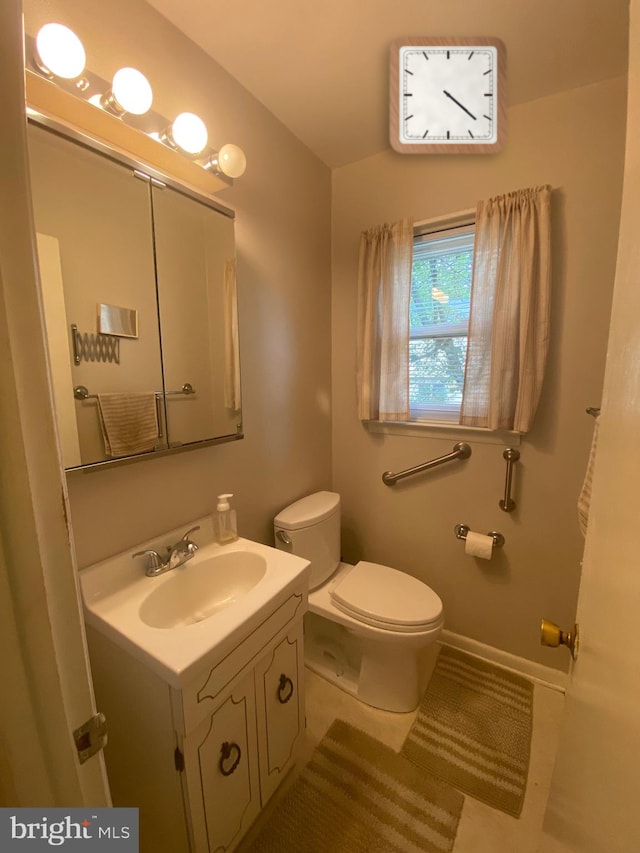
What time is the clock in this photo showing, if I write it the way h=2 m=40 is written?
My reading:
h=4 m=22
